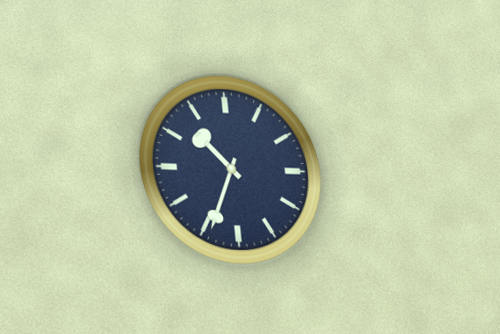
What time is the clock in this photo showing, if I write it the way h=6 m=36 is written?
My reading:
h=10 m=34
